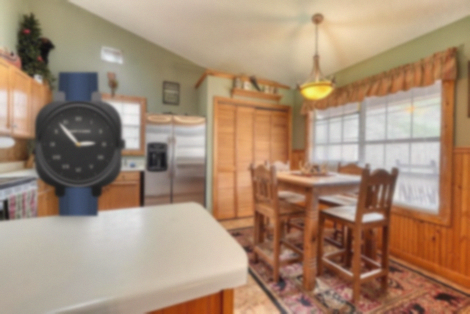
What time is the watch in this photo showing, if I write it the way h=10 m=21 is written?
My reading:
h=2 m=53
